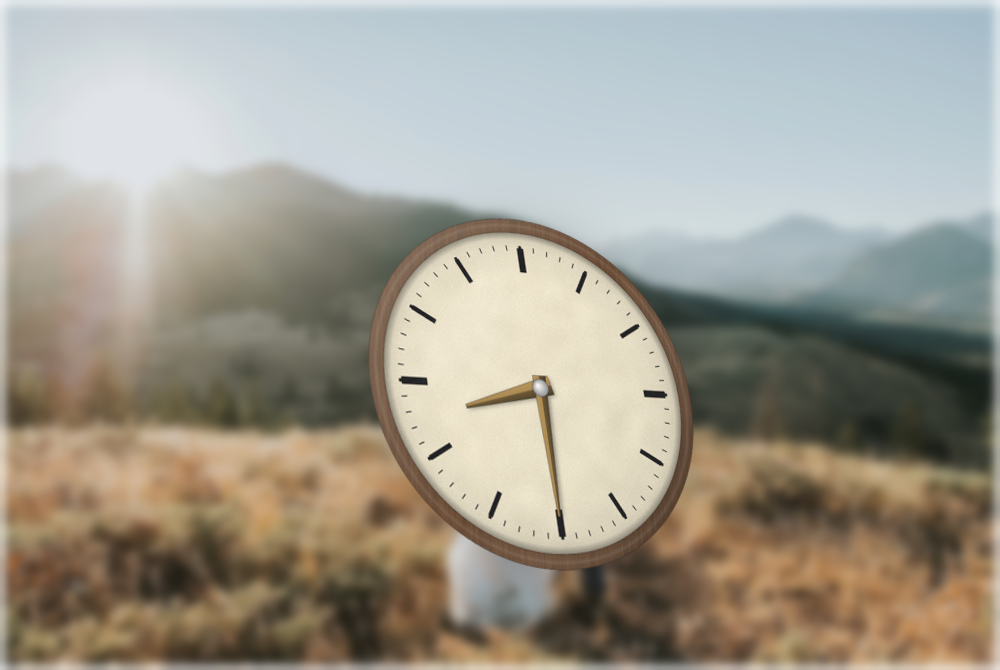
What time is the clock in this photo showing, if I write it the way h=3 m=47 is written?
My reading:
h=8 m=30
